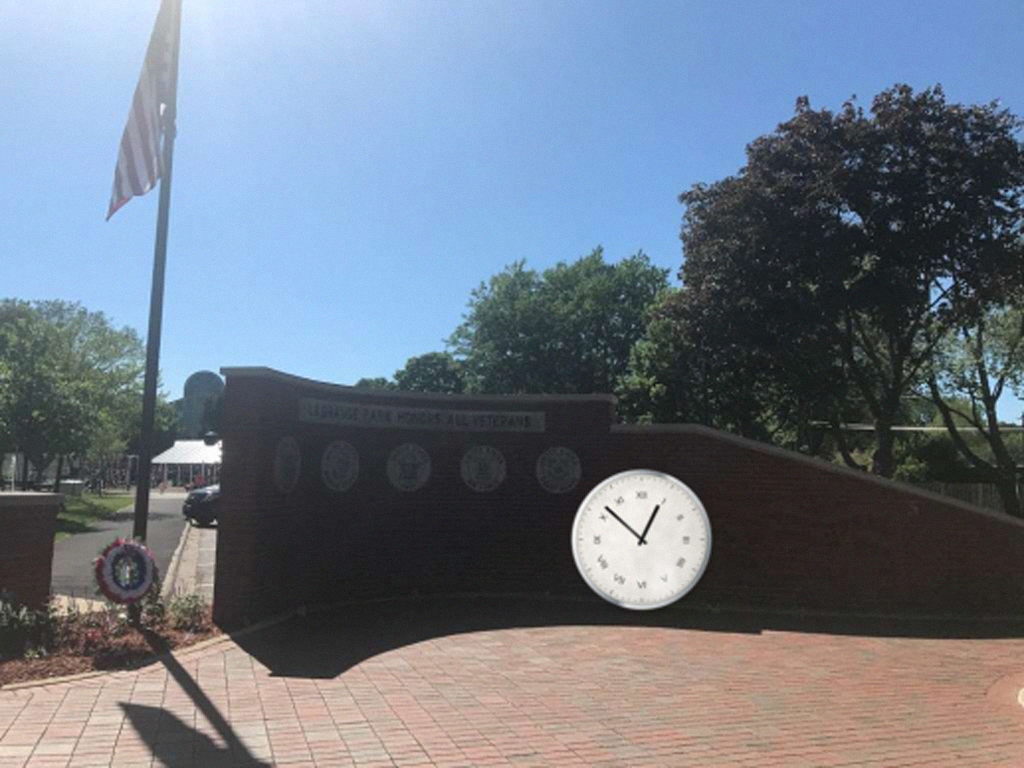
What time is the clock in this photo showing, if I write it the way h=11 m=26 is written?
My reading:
h=12 m=52
